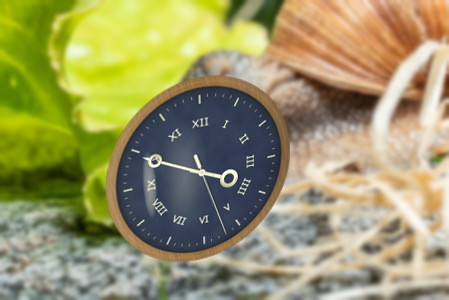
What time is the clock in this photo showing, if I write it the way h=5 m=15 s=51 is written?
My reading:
h=3 m=49 s=27
